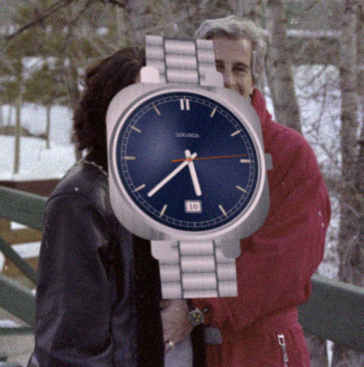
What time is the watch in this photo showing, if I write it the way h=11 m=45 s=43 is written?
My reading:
h=5 m=38 s=14
